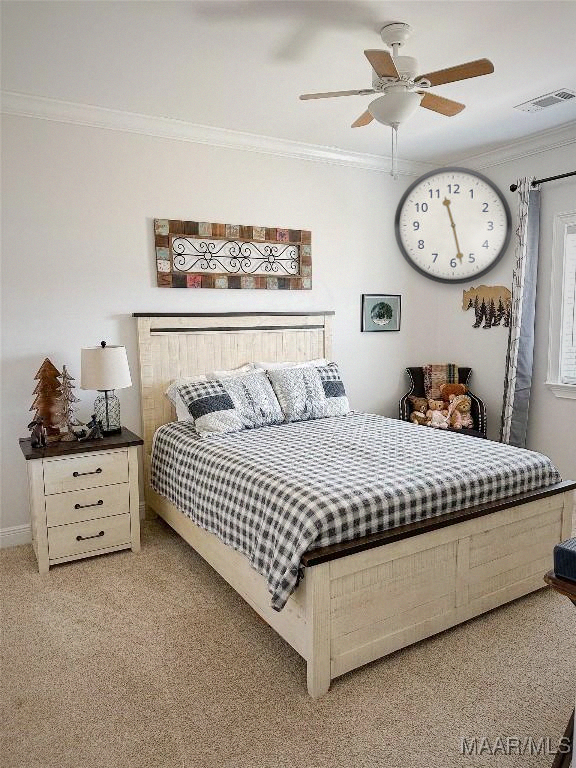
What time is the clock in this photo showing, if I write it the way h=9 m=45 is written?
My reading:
h=11 m=28
